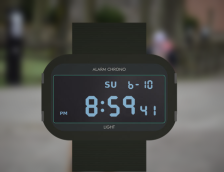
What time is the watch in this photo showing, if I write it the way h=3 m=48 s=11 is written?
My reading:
h=8 m=59 s=41
